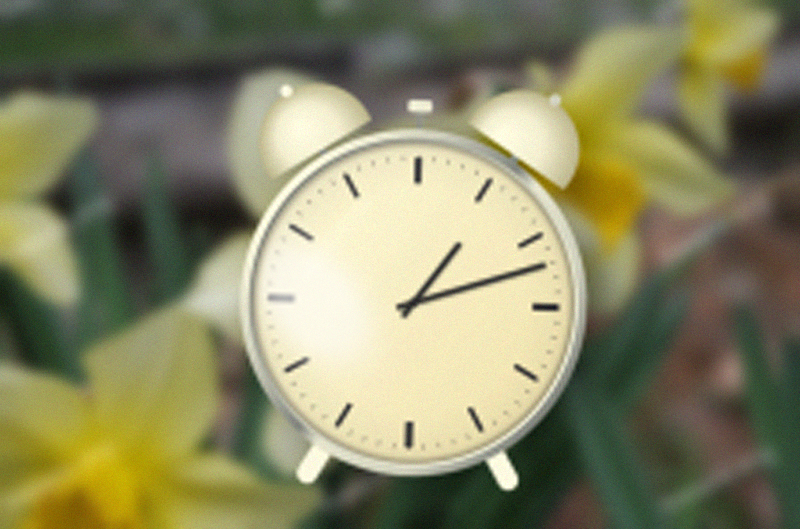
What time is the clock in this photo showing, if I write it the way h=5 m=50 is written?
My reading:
h=1 m=12
